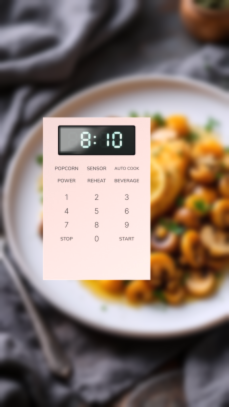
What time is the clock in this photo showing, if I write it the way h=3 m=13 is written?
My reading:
h=8 m=10
